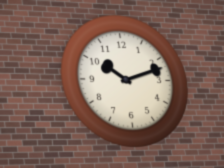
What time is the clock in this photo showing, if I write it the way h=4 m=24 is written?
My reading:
h=10 m=12
